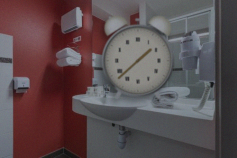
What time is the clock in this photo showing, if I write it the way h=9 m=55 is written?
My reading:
h=1 m=38
